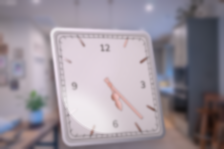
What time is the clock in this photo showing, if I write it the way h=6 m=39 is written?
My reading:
h=5 m=23
